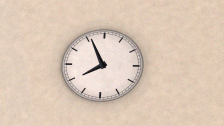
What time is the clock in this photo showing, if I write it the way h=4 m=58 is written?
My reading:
h=7 m=56
